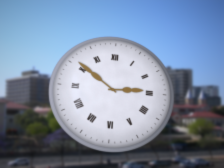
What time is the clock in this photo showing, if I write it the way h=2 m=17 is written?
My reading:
h=2 m=51
